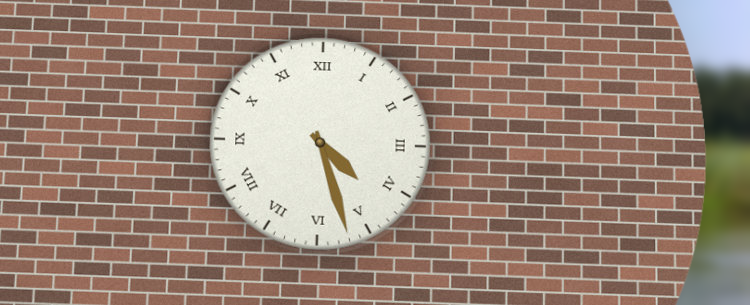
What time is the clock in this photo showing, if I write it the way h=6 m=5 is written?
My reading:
h=4 m=27
